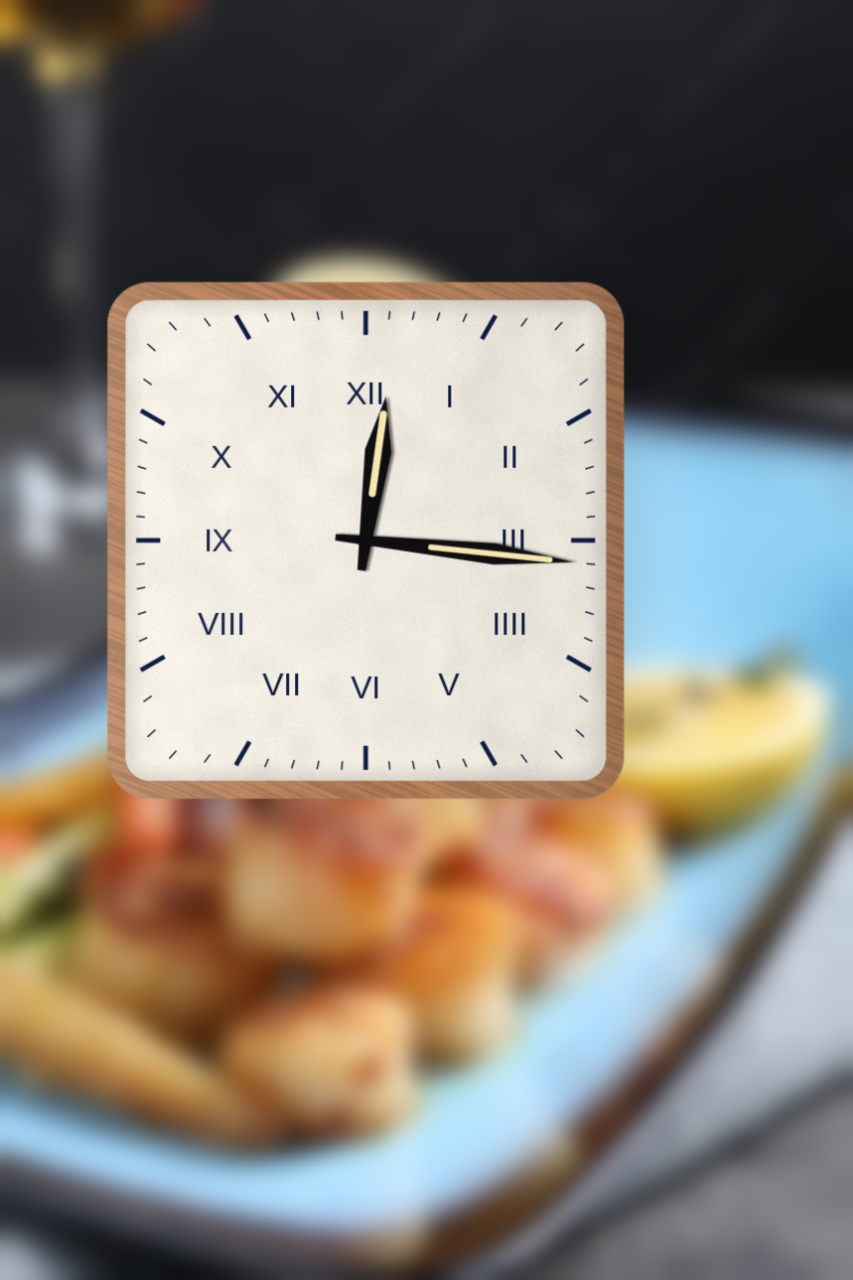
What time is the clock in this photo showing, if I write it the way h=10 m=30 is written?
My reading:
h=12 m=16
